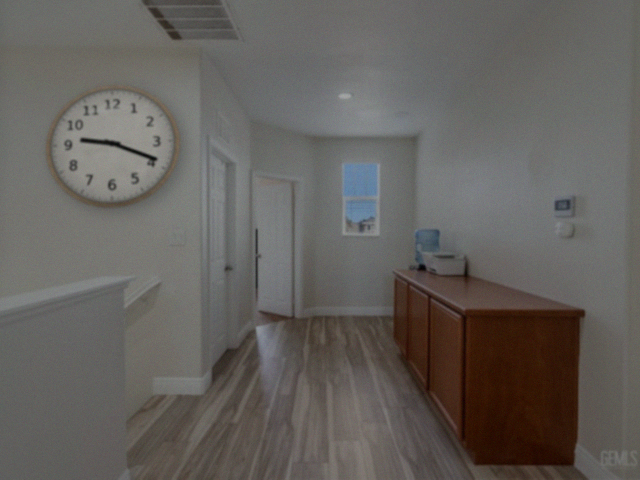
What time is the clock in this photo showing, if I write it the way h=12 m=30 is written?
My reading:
h=9 m=19
